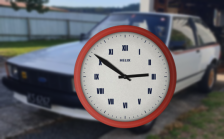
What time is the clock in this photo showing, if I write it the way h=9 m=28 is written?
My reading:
h=2 m=51
